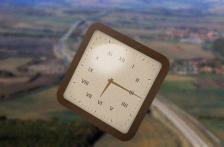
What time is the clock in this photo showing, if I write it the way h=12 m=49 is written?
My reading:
h=6 m=15
